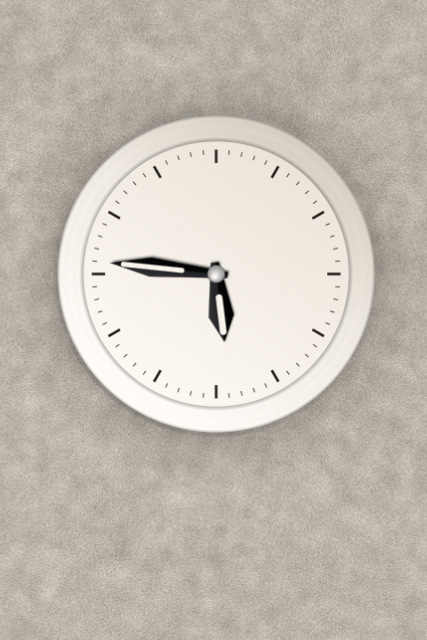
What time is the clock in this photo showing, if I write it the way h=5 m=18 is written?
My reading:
h=5 m=46
